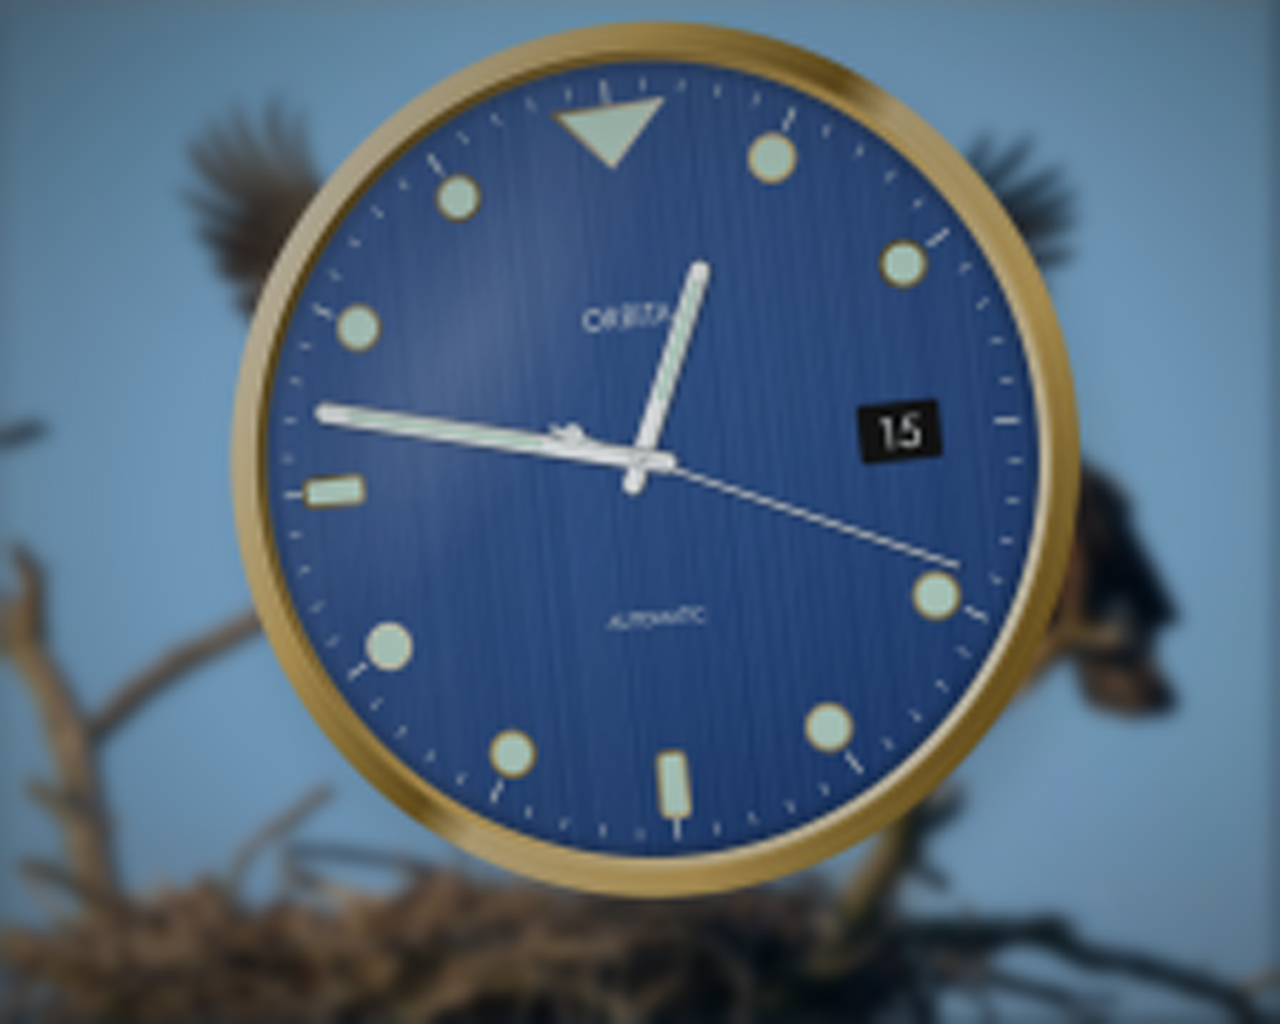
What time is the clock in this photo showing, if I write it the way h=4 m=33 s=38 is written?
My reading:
h=12 m=47 s=19
